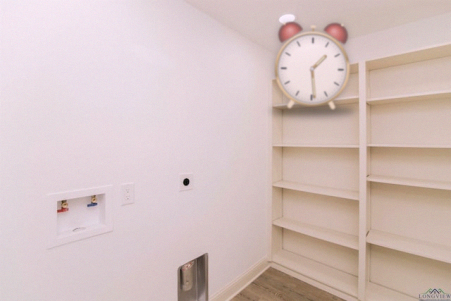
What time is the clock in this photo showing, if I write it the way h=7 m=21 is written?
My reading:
h=1 m=29
